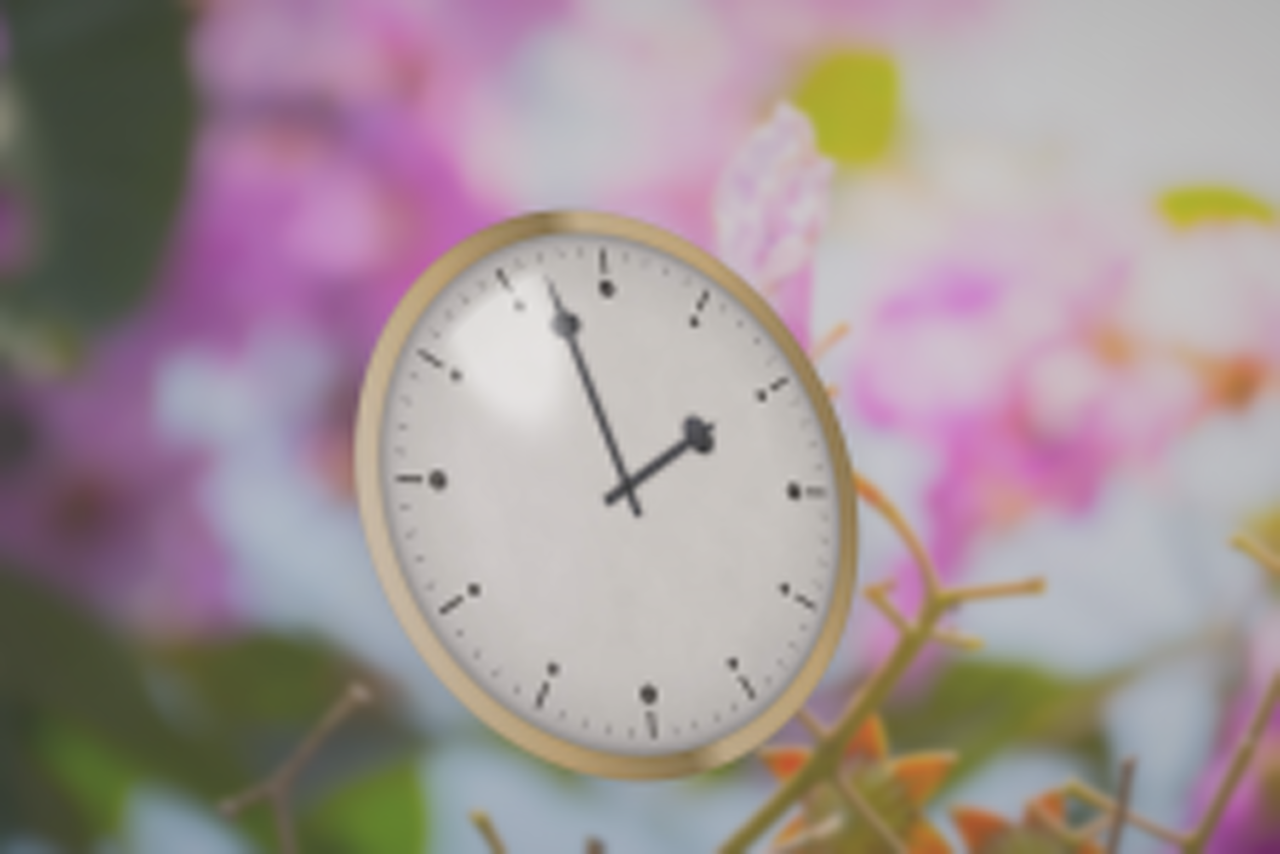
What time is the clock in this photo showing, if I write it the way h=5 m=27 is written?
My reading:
h=1 m=57
